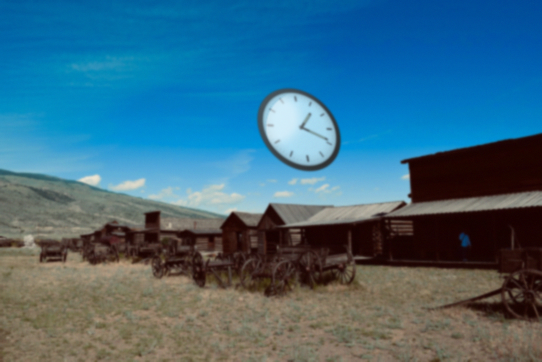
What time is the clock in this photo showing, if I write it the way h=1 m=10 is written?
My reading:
h=1 m=19
